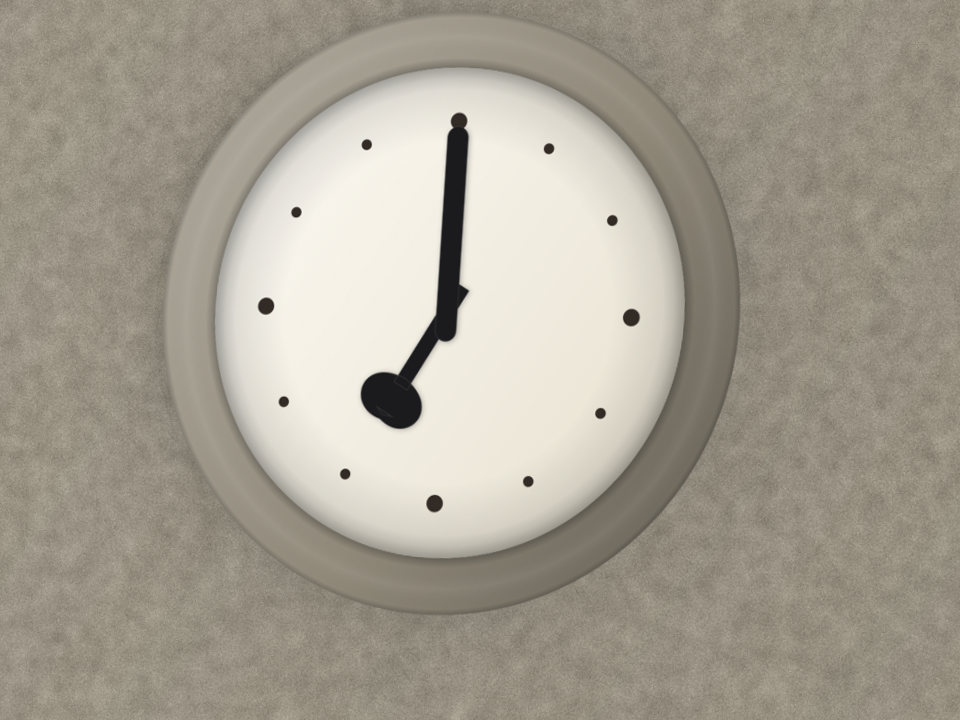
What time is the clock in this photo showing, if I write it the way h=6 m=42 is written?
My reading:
h=7 m=0
